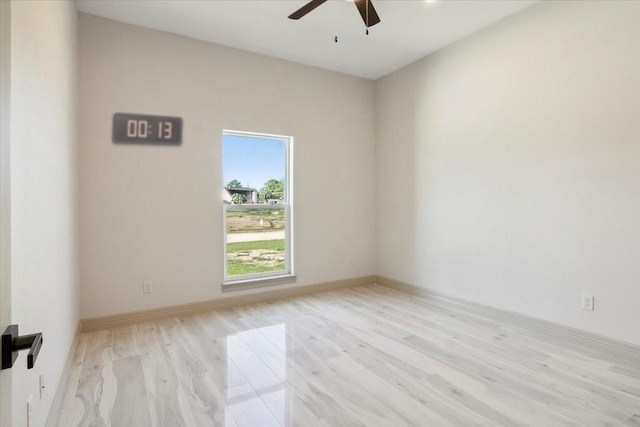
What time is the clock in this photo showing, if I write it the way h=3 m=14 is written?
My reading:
h=0 m=13
